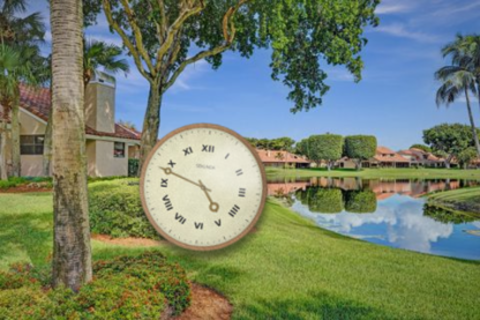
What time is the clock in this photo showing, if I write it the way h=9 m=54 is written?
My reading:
h=4 m=48
